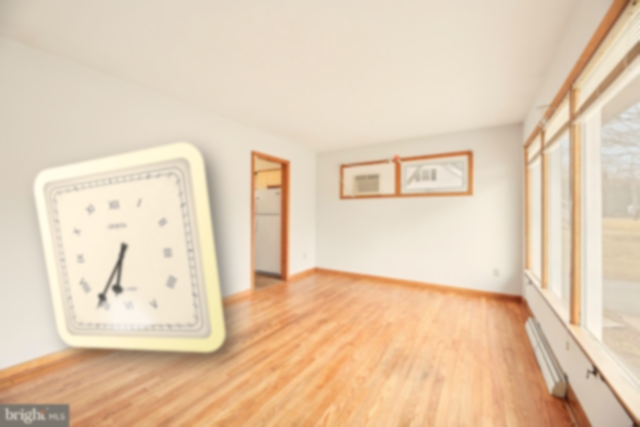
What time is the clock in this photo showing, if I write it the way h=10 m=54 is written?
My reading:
h=6 m=36
